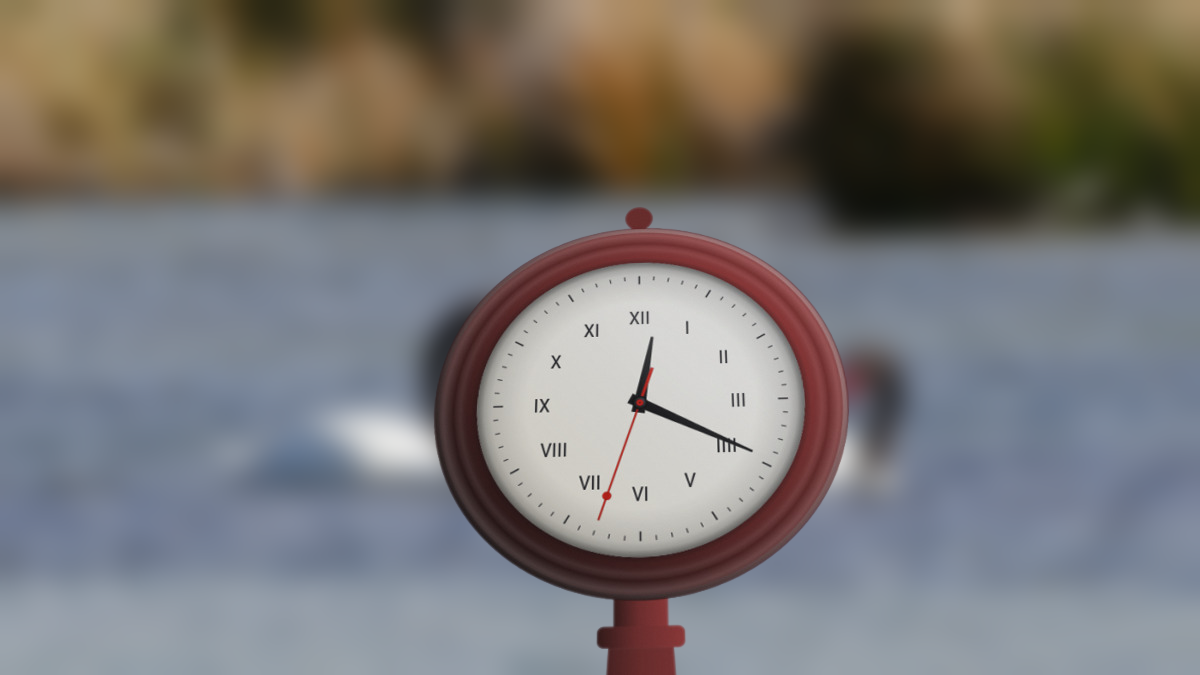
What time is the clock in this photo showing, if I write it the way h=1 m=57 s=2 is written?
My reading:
h=12 m=19 s=33
